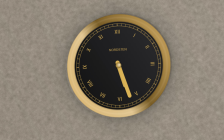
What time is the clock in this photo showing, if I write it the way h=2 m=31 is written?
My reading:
h=5 m=27
